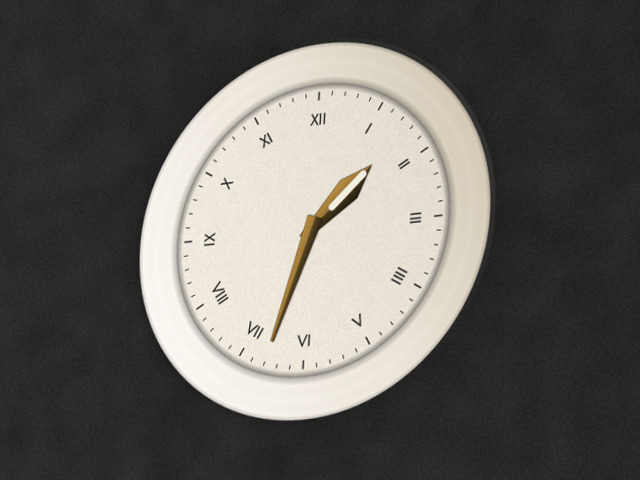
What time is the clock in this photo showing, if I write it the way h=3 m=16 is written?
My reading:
h=1 m=33
